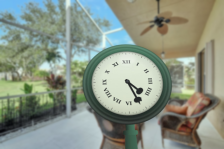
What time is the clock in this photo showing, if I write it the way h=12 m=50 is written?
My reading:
h=4 m=26
